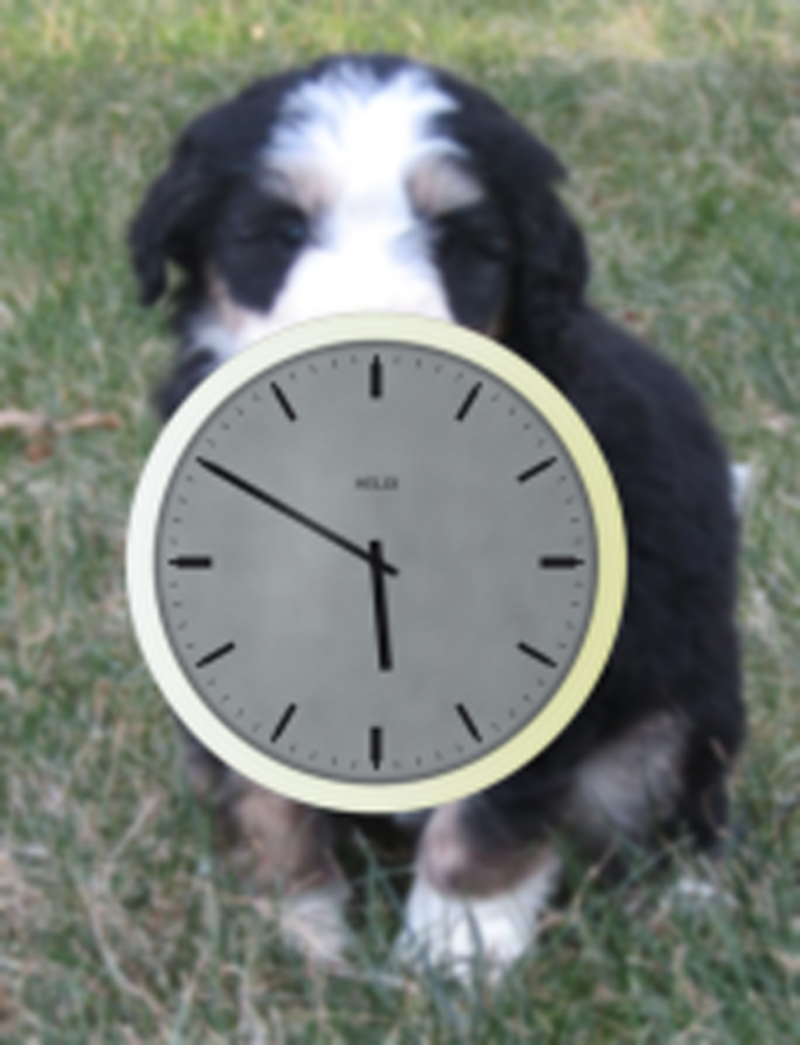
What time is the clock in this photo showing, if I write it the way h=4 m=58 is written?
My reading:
h=5 m=50
